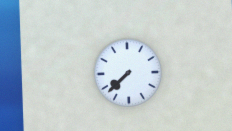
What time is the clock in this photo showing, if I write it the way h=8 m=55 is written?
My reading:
h=7 m=38
